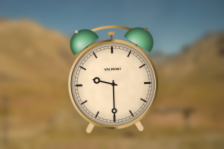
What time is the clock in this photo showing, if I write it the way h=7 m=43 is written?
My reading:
h=9 m=30
